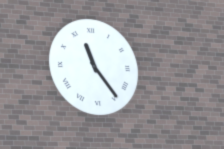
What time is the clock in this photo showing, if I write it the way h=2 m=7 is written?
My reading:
h=11 m=24
